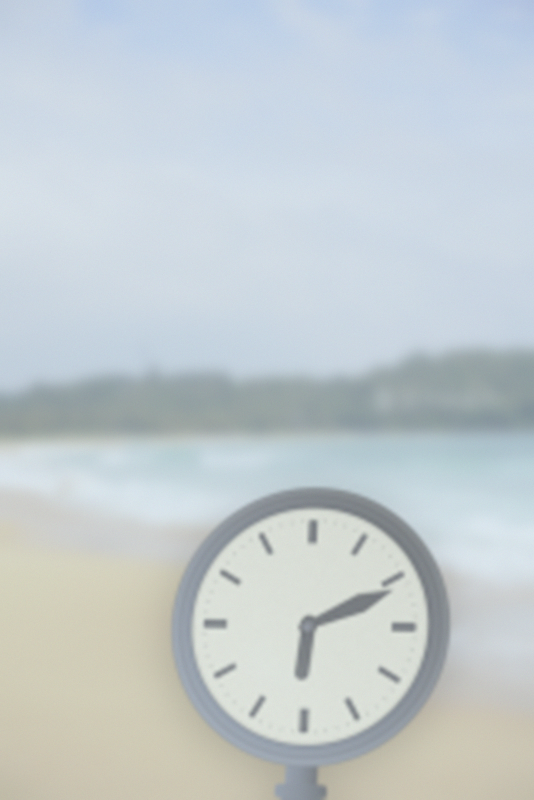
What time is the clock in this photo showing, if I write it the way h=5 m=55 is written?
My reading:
h=6 m=11
